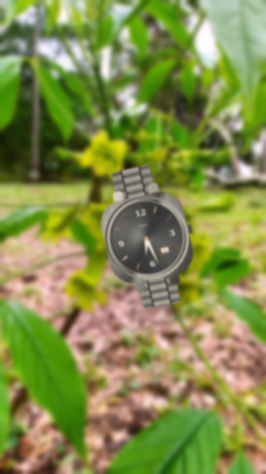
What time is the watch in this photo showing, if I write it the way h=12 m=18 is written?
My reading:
h=6 m=28
